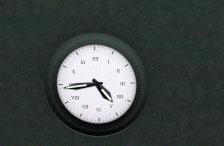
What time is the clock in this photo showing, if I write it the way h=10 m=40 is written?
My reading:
h=4 m=44
